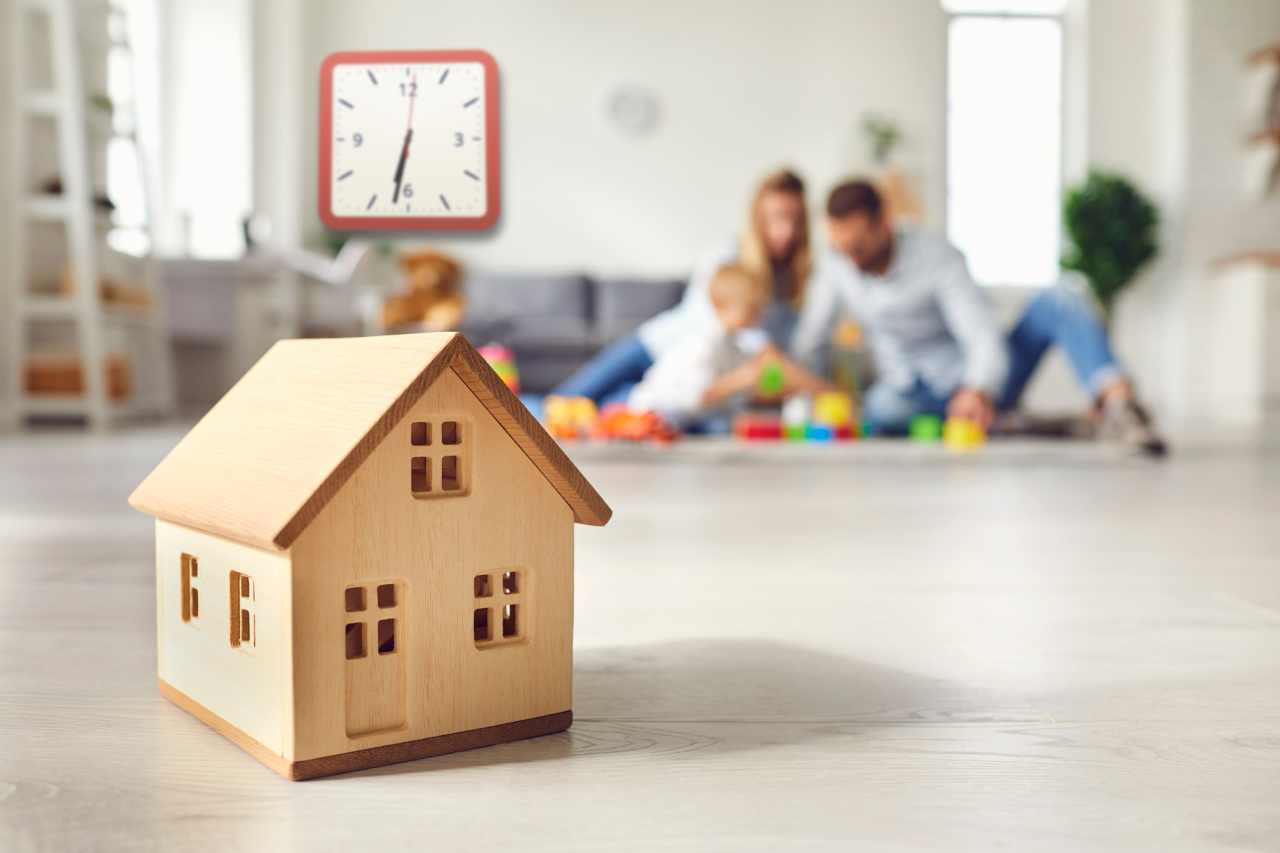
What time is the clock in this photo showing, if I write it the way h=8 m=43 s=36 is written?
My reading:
h=6 m=32 s=1
